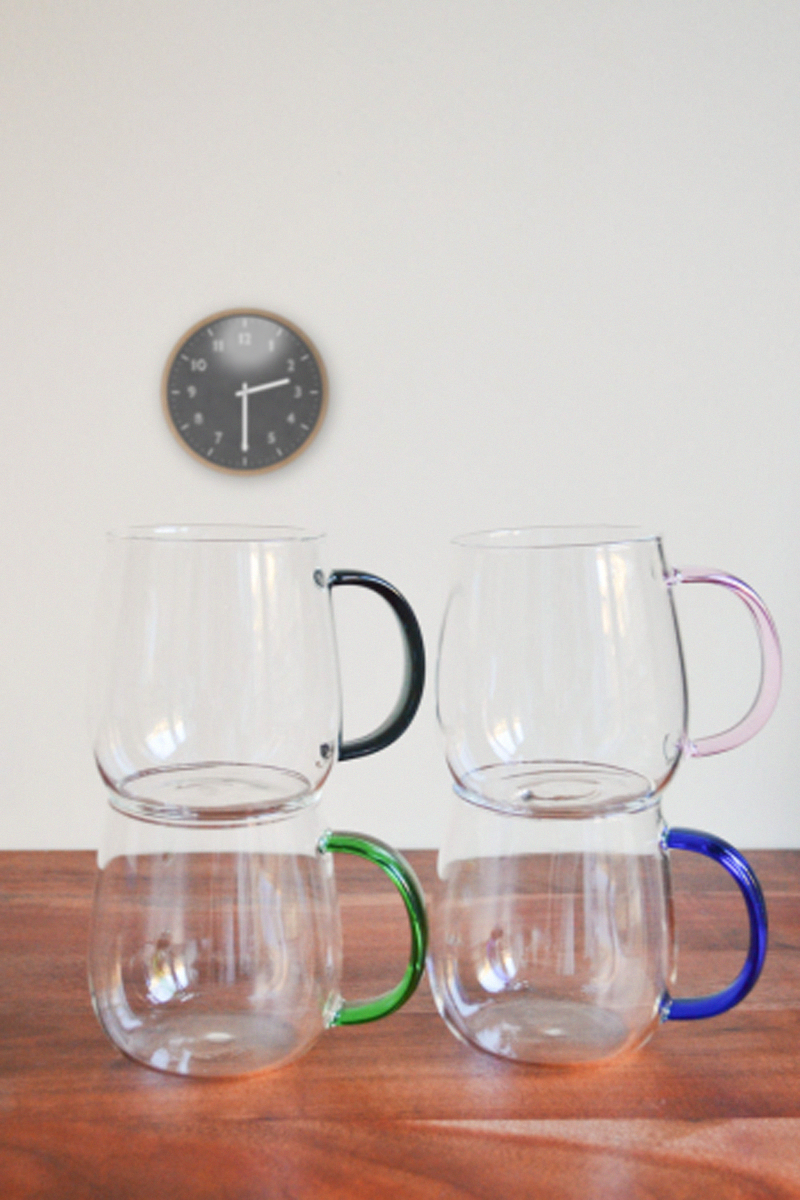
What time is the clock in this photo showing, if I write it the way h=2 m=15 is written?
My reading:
h=2 m=30
